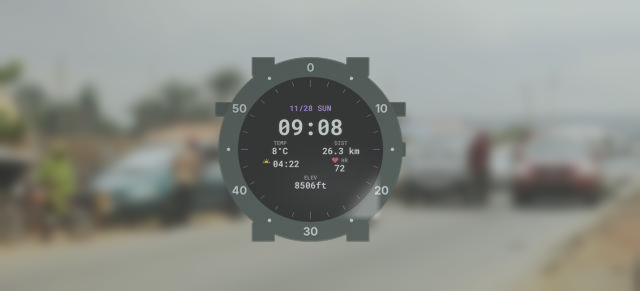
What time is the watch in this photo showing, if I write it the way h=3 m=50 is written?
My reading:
h=9 m=8
